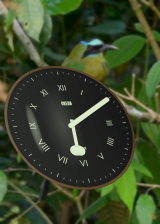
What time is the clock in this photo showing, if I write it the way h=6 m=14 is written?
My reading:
h=6 m=10
